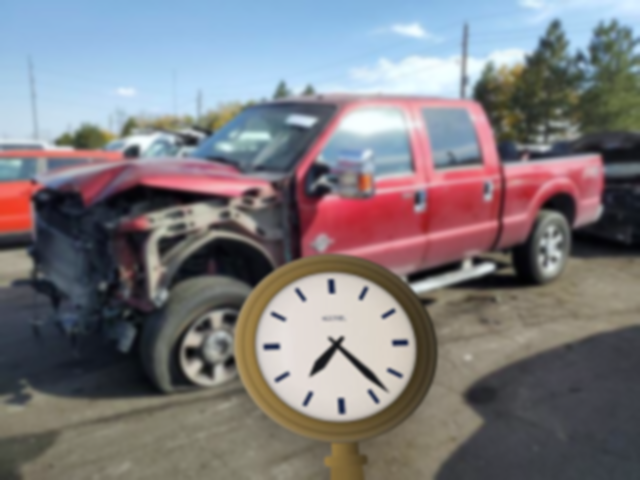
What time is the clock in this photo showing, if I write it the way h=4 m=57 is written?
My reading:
h=7 m=23
